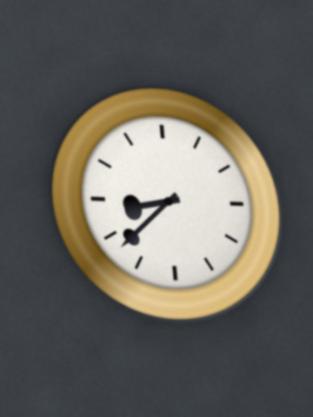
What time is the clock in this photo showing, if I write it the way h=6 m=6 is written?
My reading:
h=8 m=38
